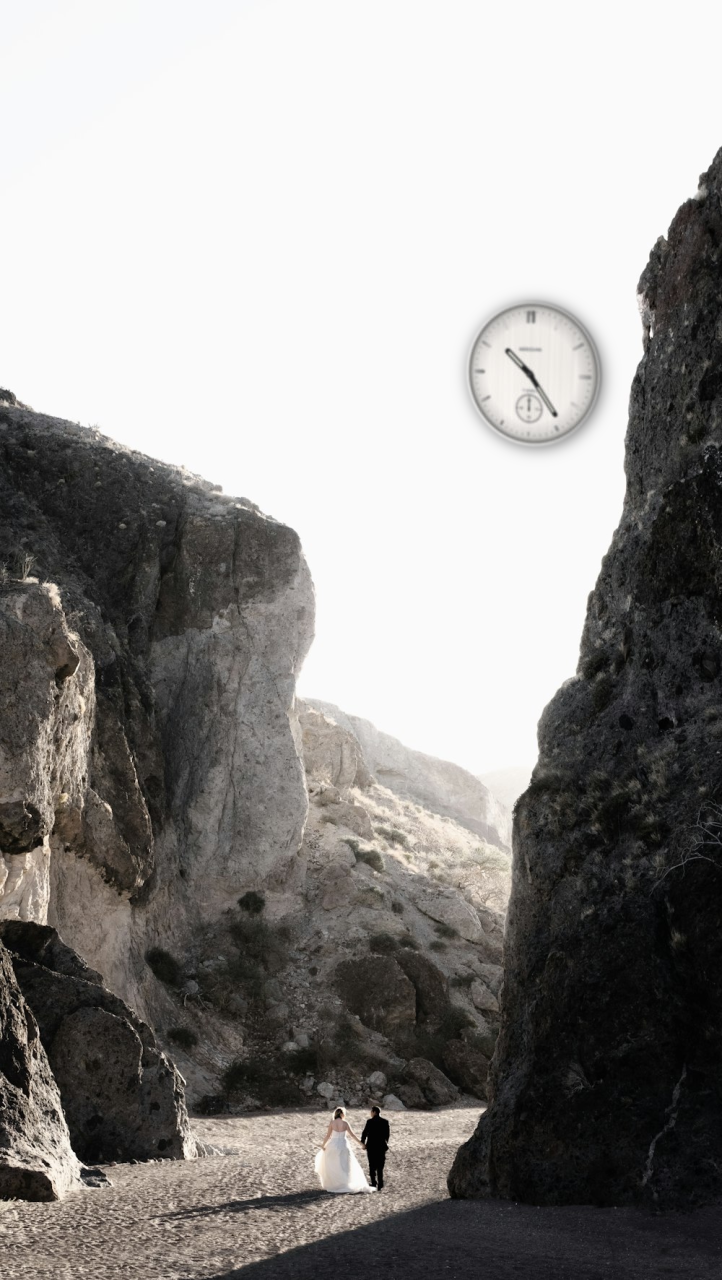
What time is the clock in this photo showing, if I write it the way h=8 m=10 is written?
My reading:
h=10 m=24
